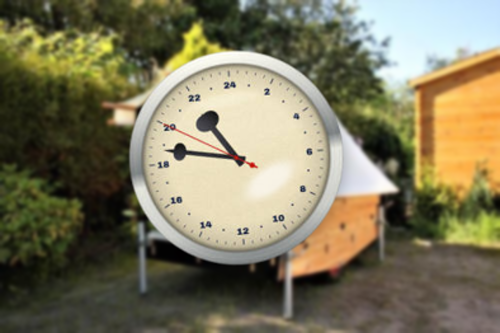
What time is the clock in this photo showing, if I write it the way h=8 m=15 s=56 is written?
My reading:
h=21 m=46 s=50
